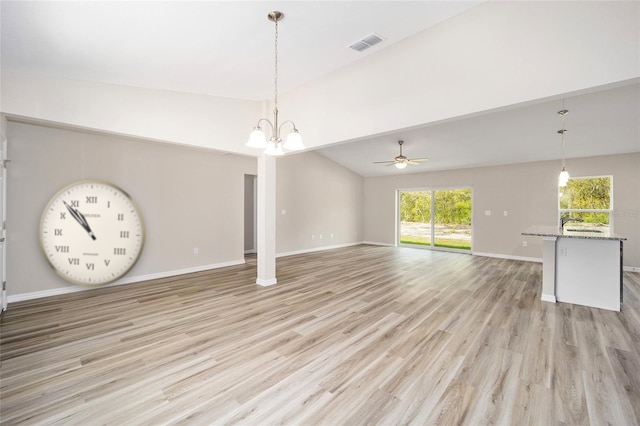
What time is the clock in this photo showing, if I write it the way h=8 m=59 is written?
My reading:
h=10 m=53
